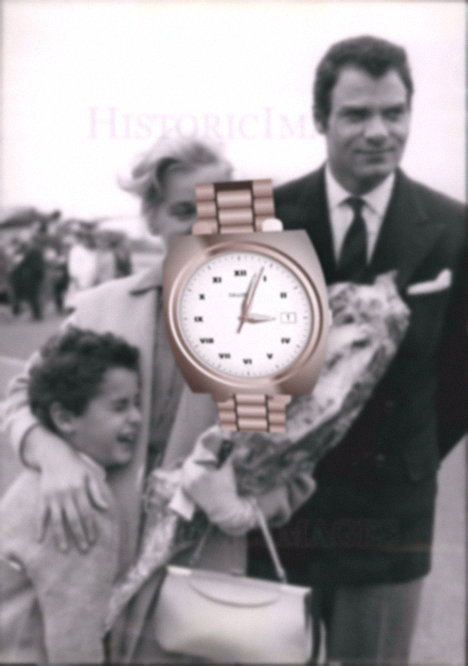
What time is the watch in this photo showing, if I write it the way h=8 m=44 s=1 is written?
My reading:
h=3 m=3 s=4
